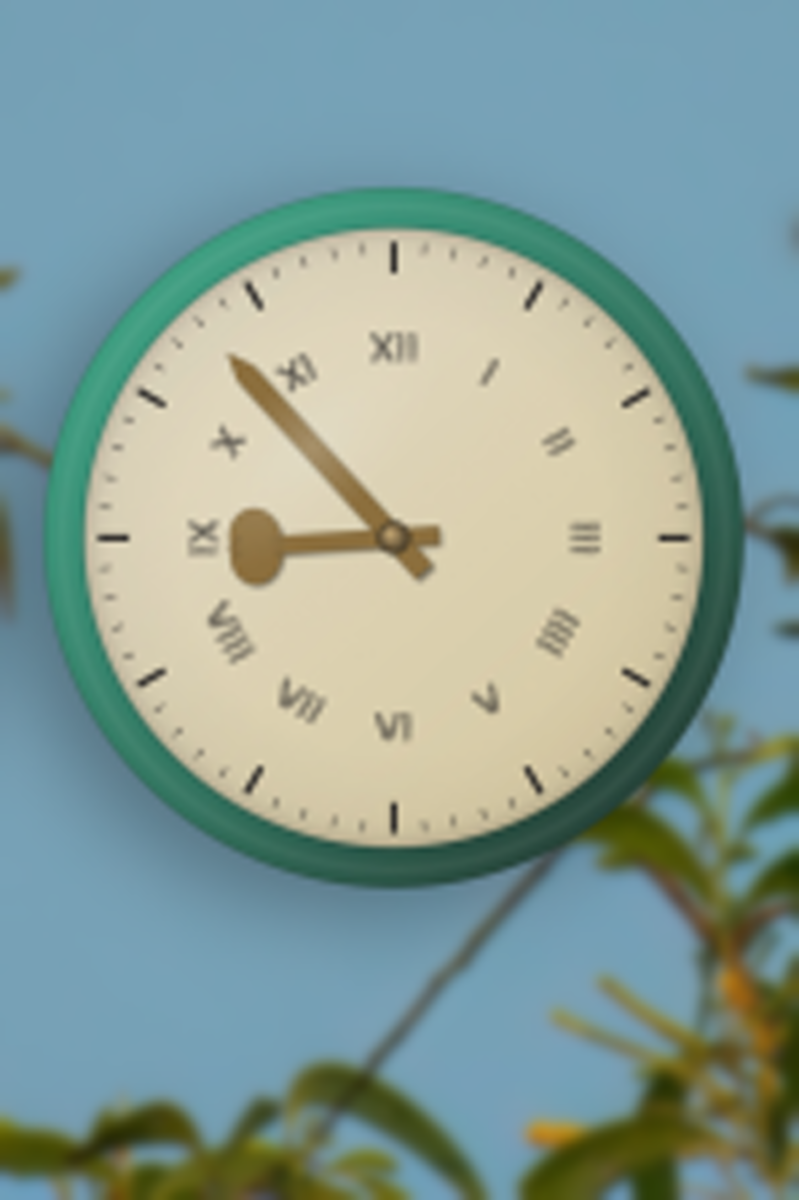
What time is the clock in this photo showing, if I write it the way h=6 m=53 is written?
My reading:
h=8 m=53
